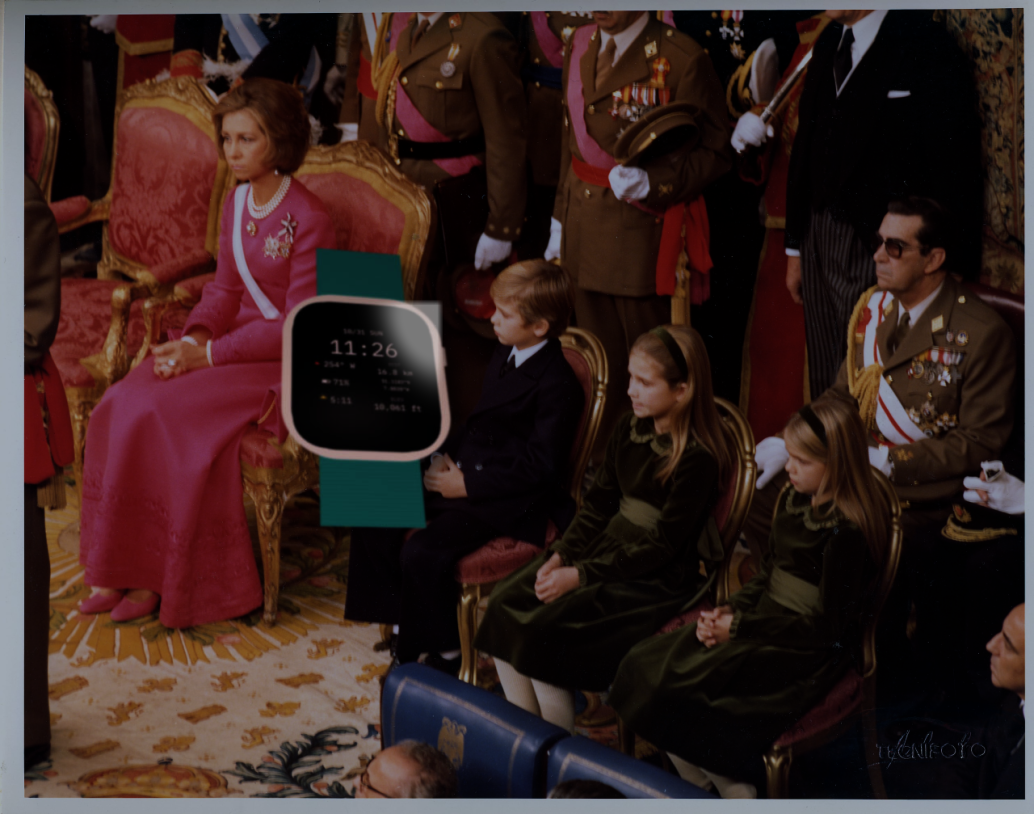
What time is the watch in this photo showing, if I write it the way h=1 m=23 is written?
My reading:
h=11 m=26
